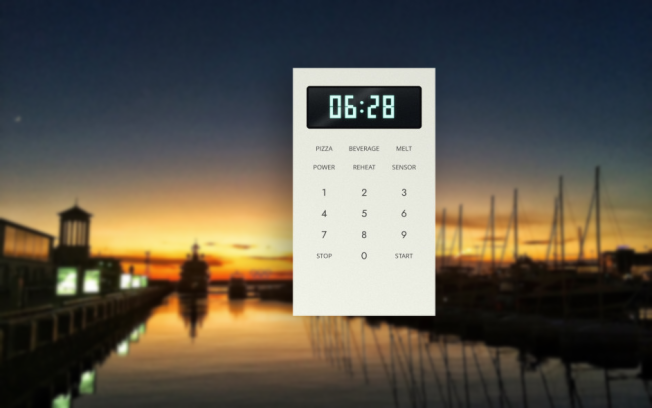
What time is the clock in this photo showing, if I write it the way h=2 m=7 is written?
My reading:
h=6 m=28
